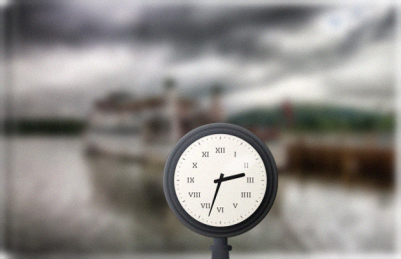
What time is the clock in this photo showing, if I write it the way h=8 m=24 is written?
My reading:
h=2 m=33
